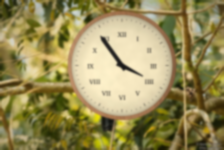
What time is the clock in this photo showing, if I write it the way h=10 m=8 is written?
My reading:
h=3 m=54
